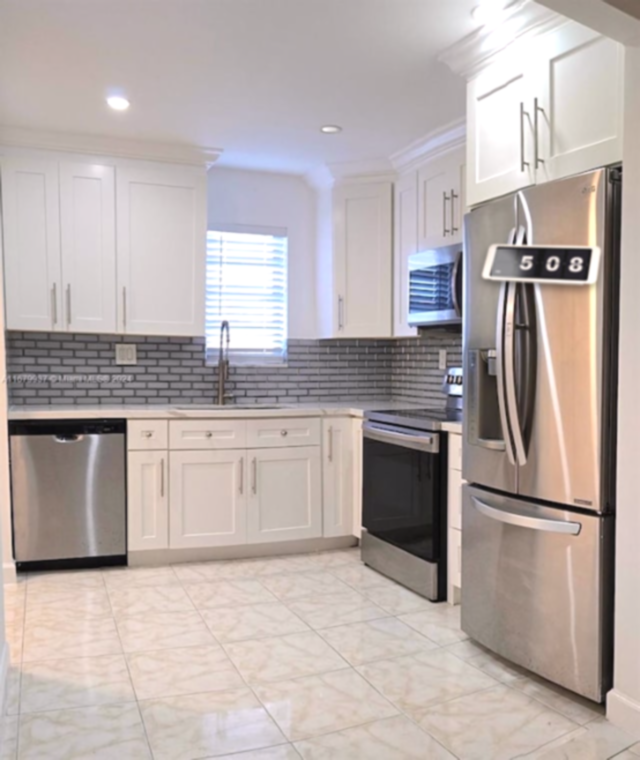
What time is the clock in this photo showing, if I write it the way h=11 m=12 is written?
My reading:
h=5 m=8
